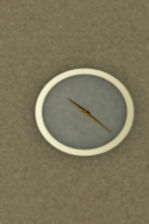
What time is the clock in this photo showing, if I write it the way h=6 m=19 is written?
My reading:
h=10 m=22
